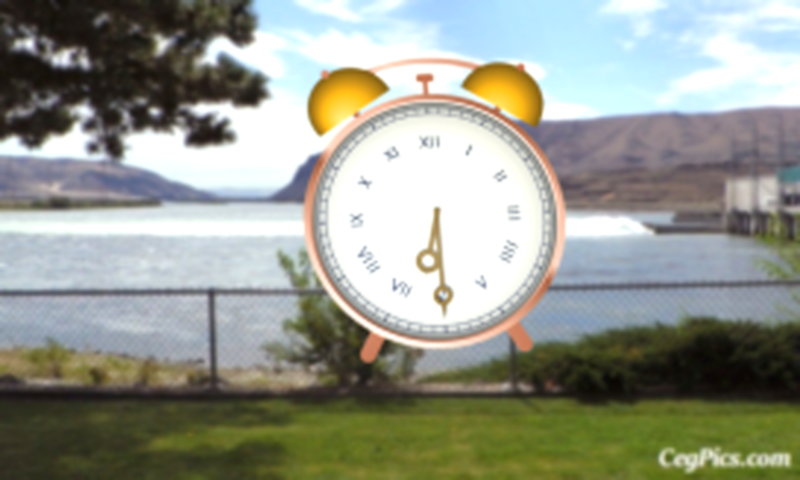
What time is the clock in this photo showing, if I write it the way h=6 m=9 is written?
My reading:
h=6 m=30
